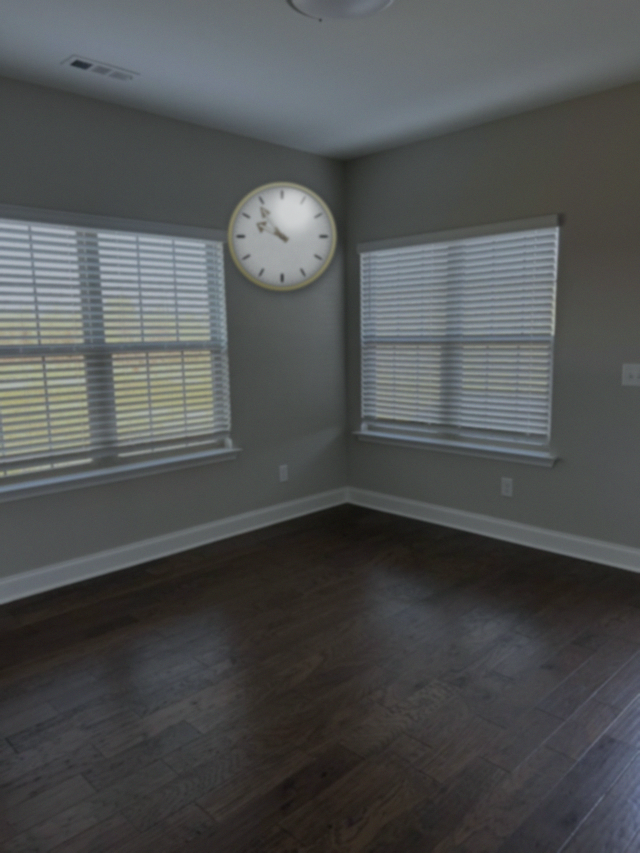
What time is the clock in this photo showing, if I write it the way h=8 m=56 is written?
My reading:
h=9 m=54
